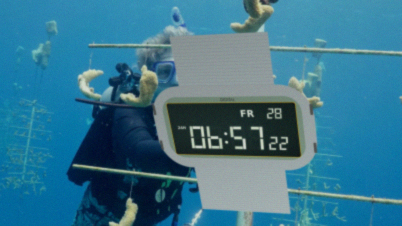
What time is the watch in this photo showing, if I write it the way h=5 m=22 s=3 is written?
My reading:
h=6 m=57 s=22
